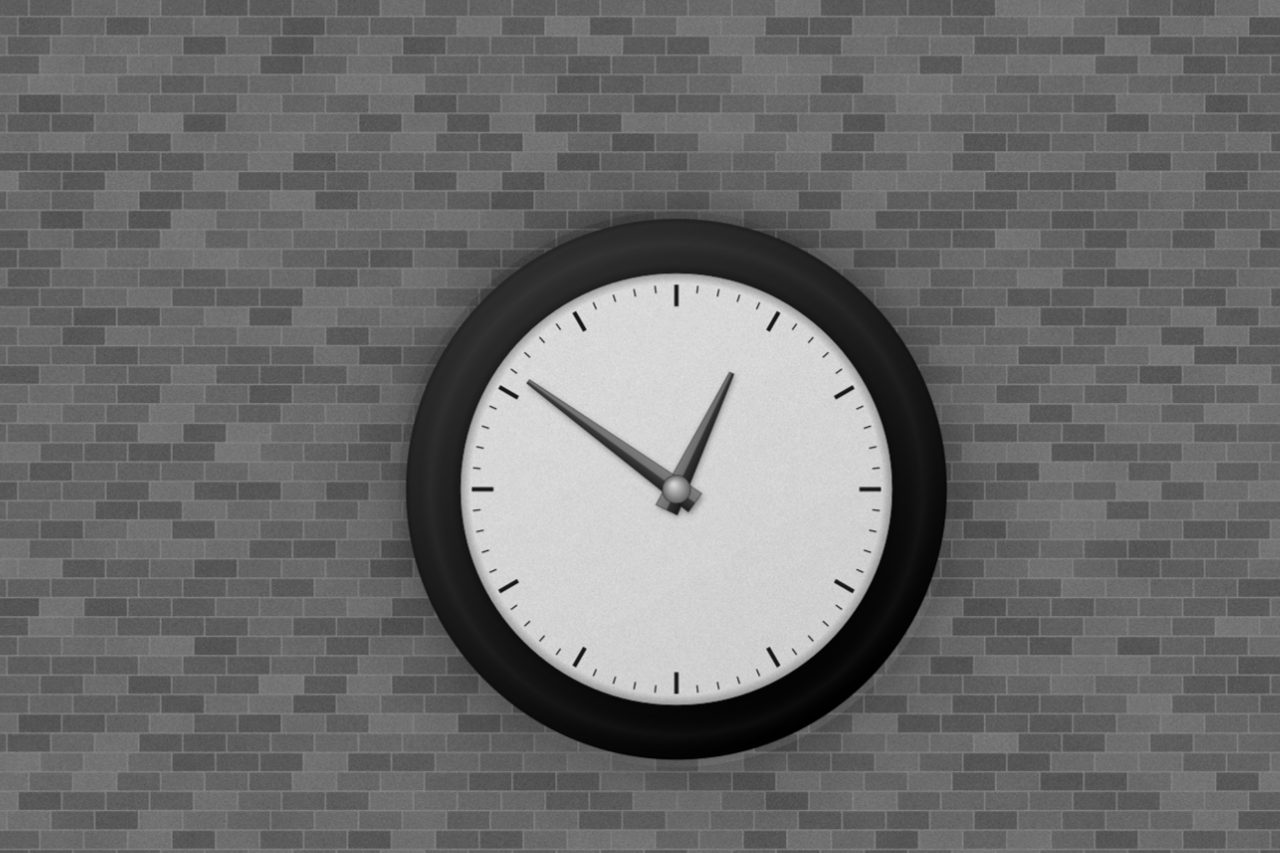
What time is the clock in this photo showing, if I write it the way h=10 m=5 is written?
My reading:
h=12 m=51
